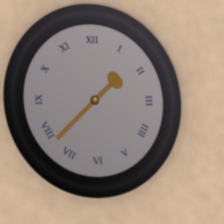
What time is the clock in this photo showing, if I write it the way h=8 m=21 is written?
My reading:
h=1 m=38
